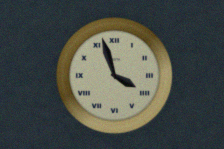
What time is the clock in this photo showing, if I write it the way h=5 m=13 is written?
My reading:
h=3 m=57
